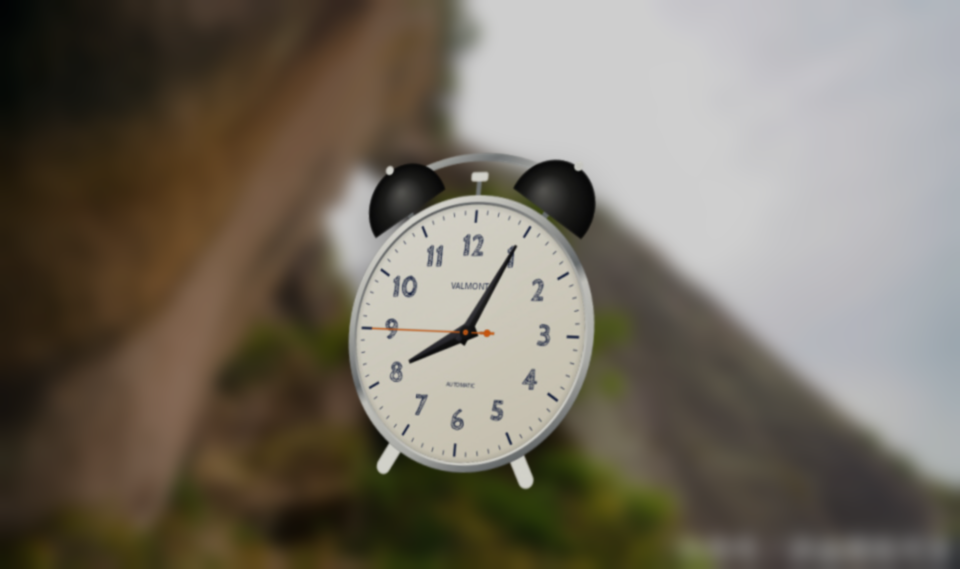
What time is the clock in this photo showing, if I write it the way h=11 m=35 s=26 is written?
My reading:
h=8 m=4 s=45
